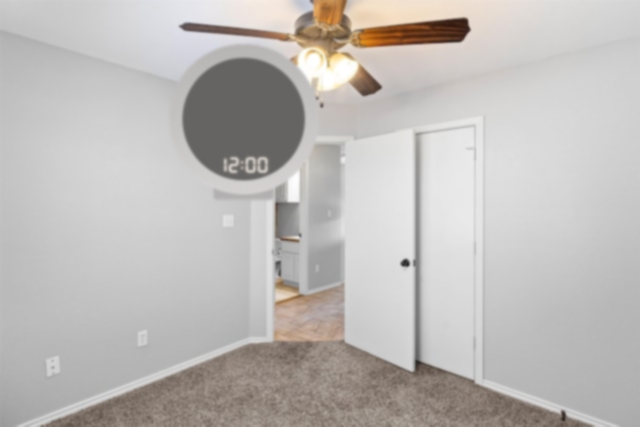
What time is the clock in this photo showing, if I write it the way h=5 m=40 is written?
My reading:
h=12 m=0
